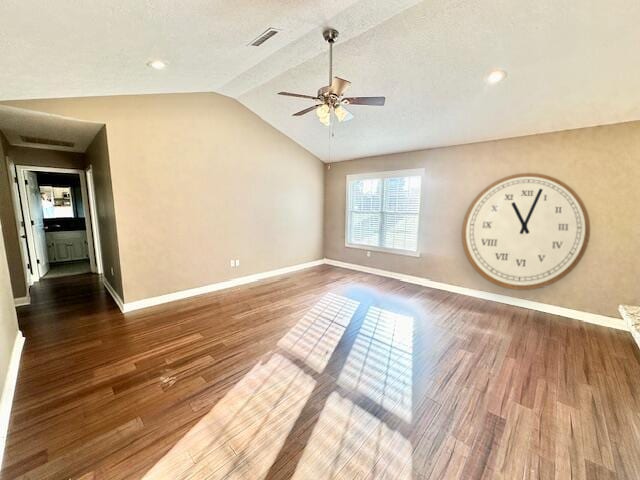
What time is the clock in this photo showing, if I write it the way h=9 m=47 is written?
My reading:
h=11 m=3
